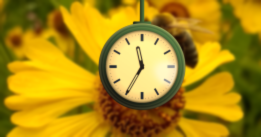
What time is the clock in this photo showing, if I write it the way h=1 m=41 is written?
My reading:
h=11 m=35
